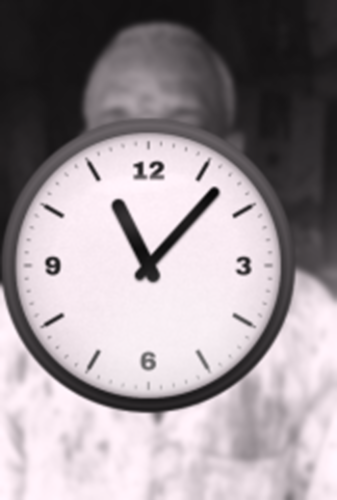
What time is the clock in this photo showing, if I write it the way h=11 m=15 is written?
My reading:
h=11 m=7
